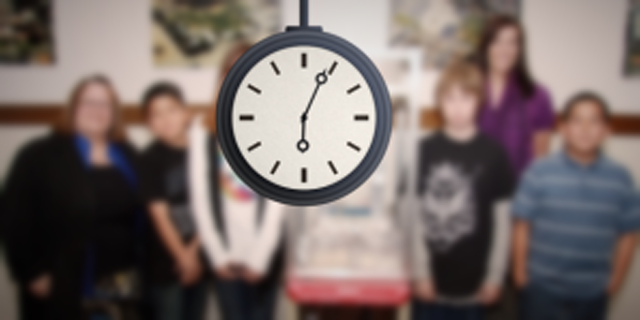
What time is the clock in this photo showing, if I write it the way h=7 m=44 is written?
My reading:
h=6 m=4
